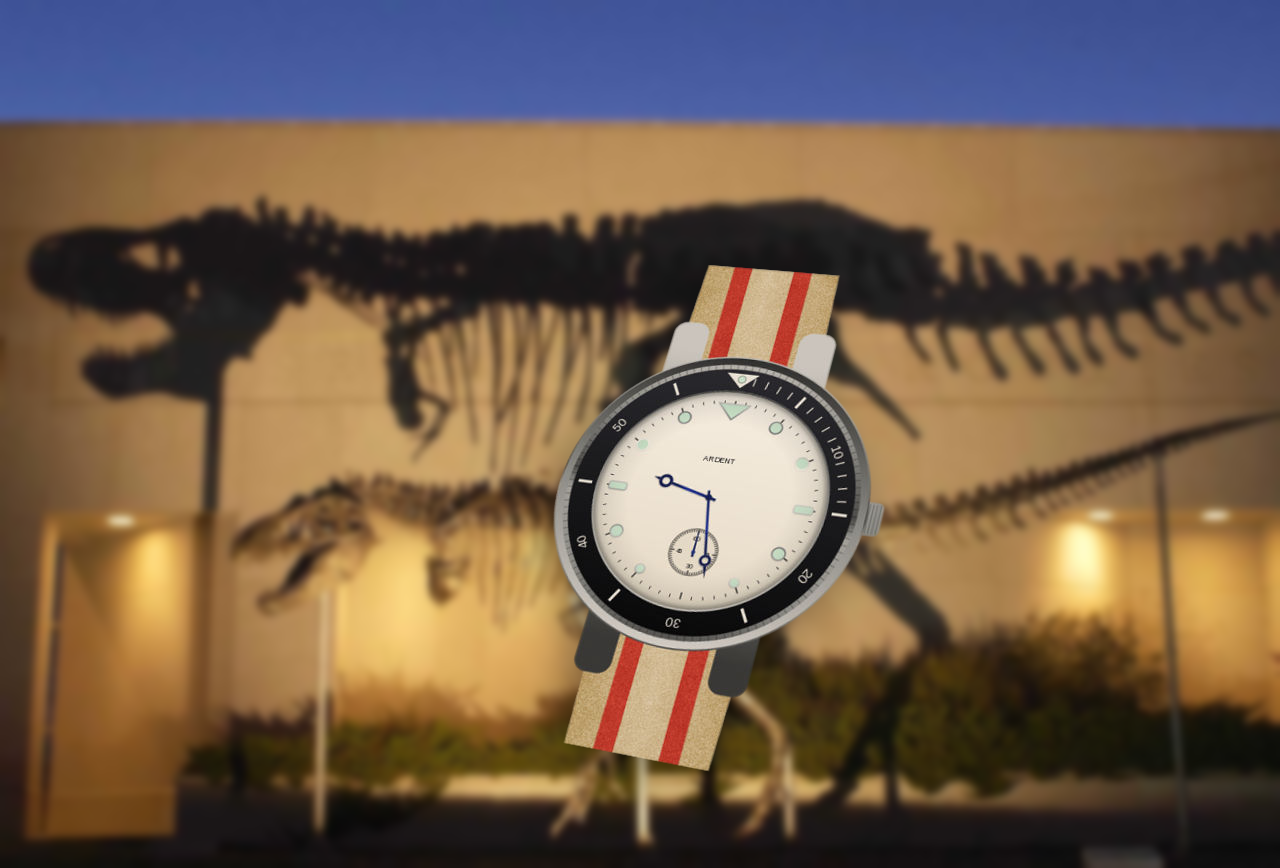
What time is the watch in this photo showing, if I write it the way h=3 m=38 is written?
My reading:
h=9 m=28
